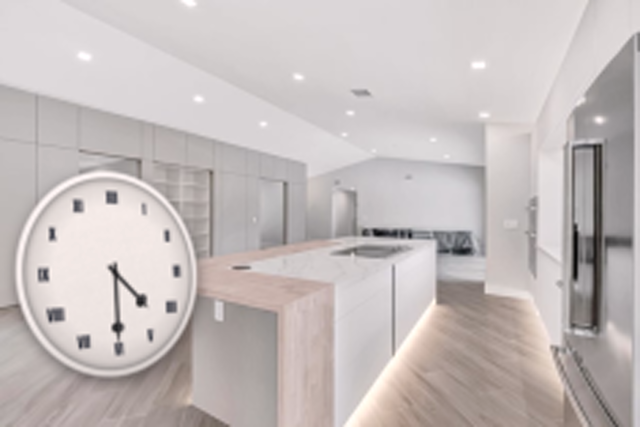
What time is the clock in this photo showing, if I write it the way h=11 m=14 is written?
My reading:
h=4 m=30
